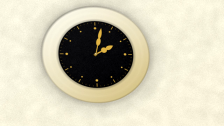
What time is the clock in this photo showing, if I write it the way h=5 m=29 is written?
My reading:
h=2 m=2
